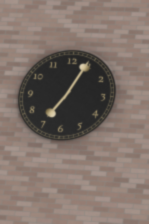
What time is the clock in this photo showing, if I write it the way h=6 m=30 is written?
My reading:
h=7 m=4
